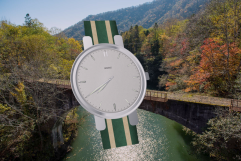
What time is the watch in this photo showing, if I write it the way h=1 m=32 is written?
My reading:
h=7 m=40
